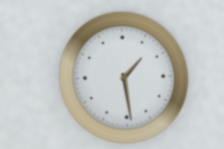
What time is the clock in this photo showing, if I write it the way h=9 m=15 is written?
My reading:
h=1 m=29
